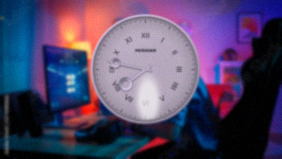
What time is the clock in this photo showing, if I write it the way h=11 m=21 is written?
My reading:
h=7 m=47
